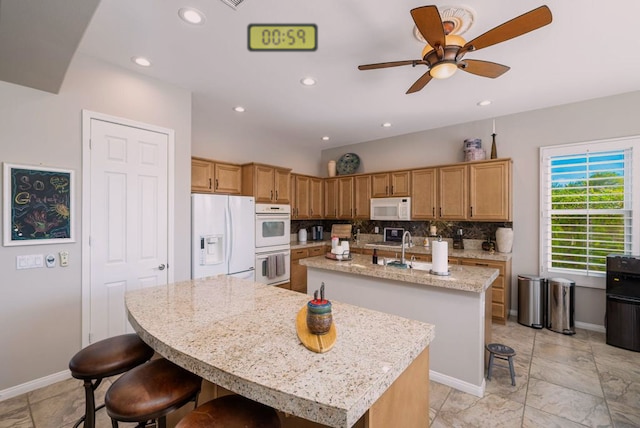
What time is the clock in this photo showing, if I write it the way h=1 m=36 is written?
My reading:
h=0 m=59
